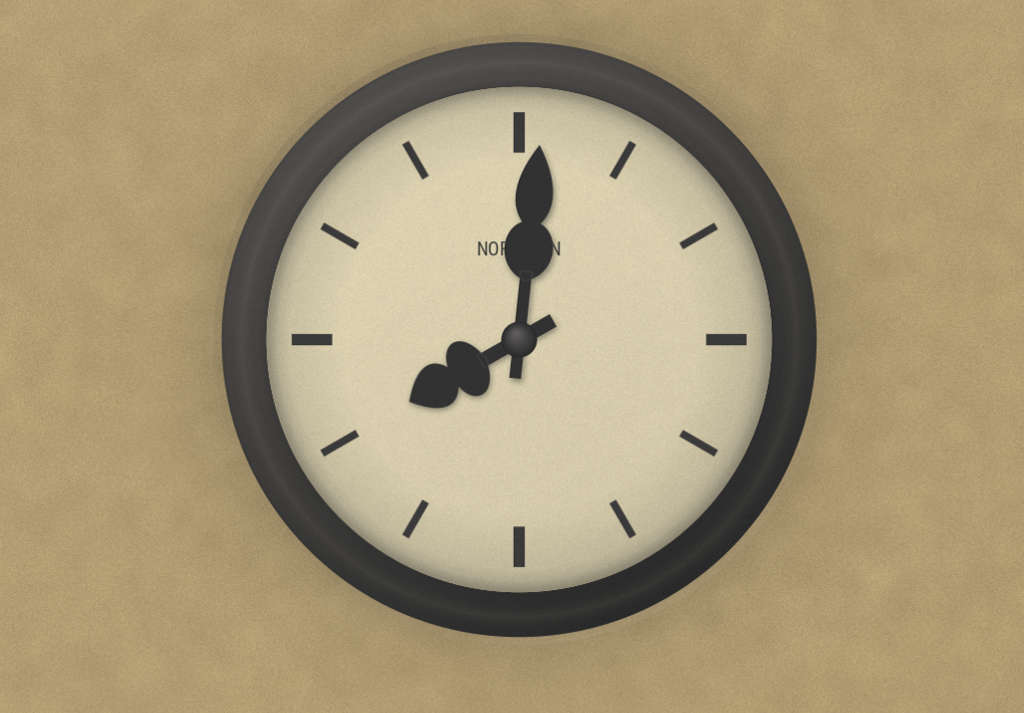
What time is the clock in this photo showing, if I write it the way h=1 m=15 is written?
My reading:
h=8 m=1
